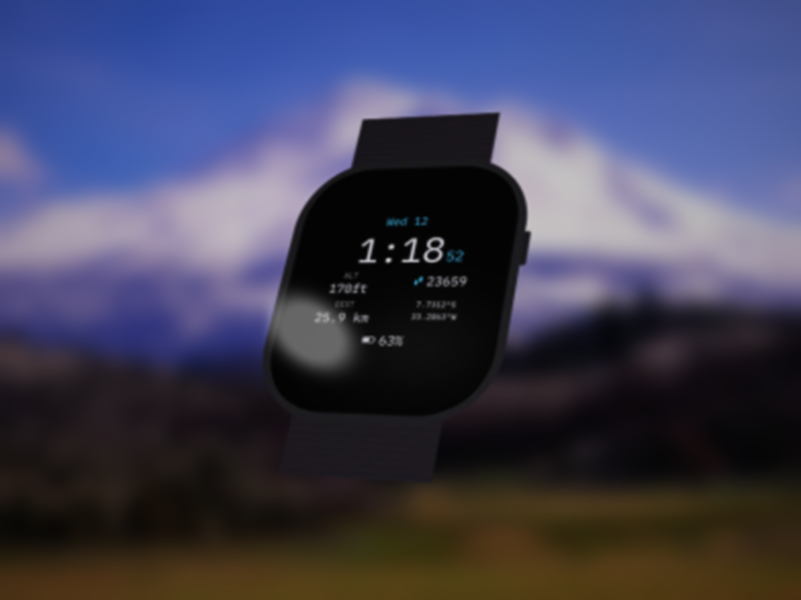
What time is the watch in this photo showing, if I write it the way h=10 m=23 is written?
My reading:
h=1 m=18
